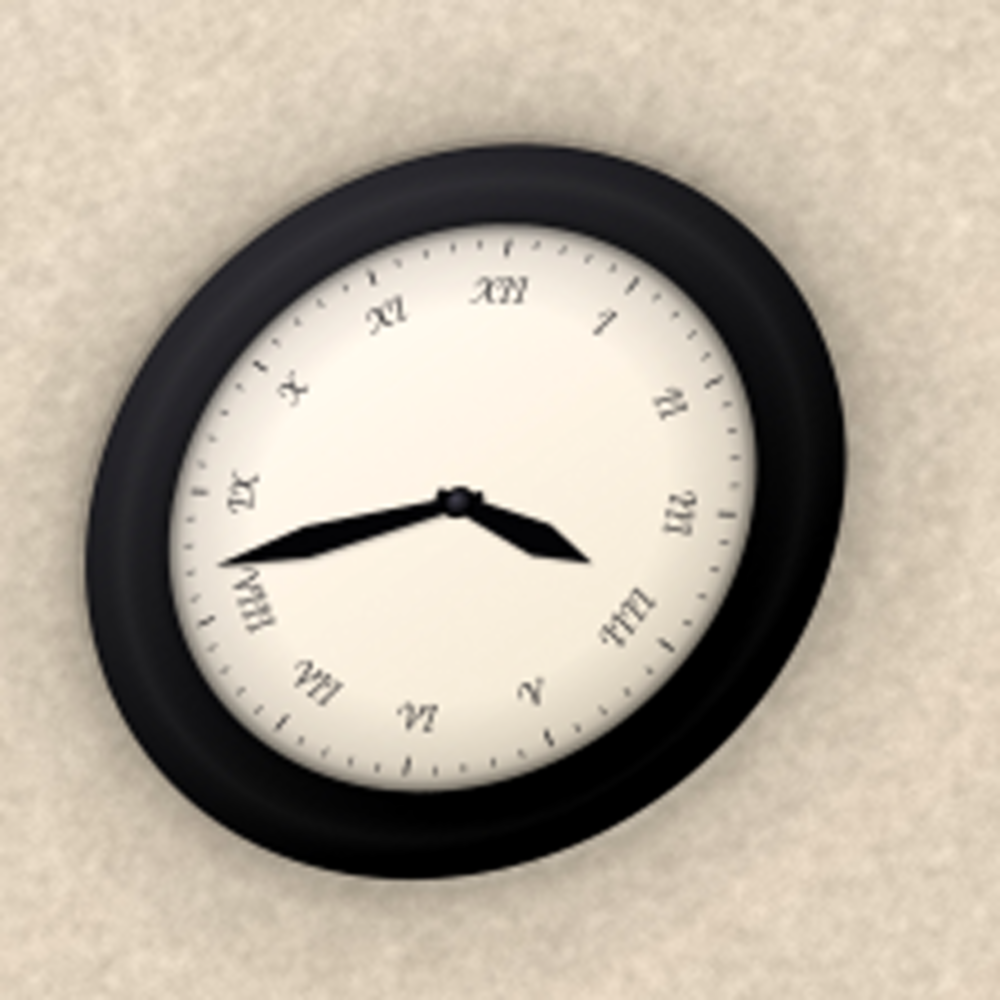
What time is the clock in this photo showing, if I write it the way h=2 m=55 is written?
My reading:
h=3 m=42
